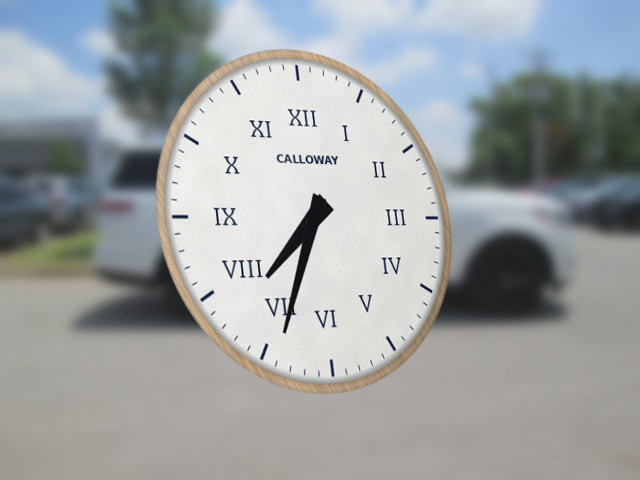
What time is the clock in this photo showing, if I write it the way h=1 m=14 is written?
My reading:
h=7 m=34
